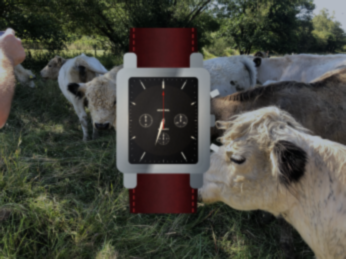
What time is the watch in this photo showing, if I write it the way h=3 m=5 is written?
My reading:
h=6 m=33
